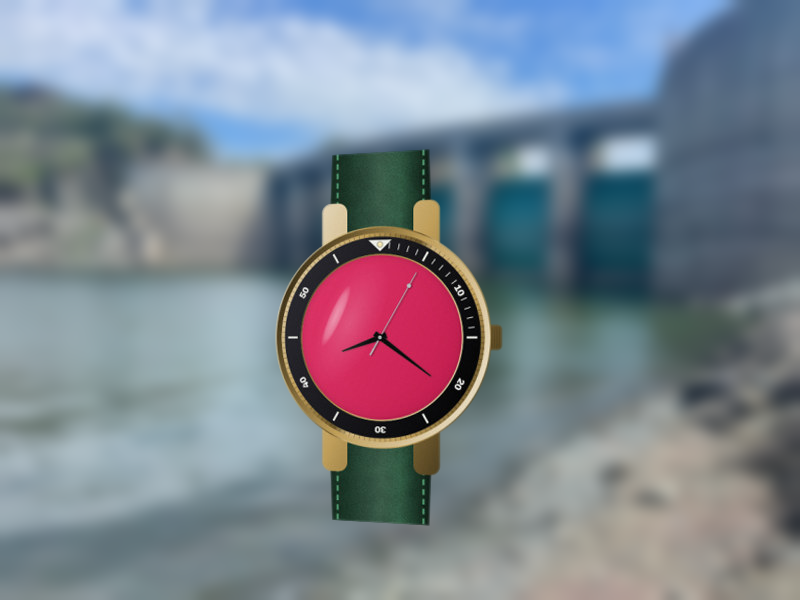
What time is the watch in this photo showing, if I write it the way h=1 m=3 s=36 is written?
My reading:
h=8 m=21 s=5
